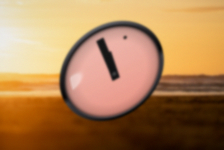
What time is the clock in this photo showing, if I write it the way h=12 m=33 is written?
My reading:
h=10 m=54
